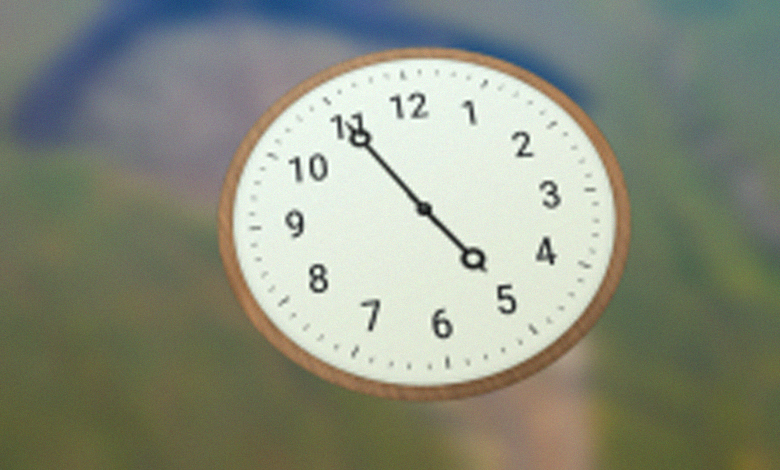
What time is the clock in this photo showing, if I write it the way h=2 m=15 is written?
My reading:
h=4 m=55
